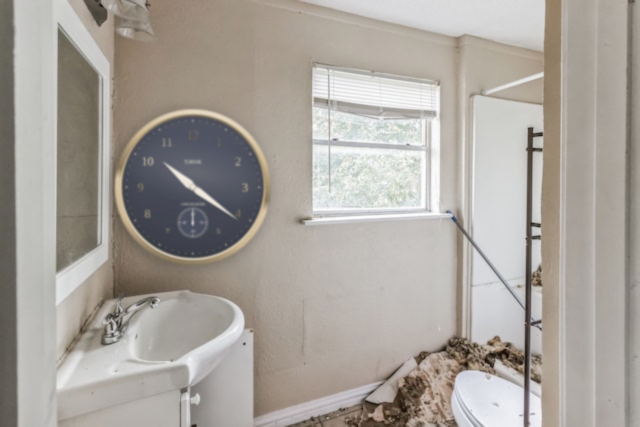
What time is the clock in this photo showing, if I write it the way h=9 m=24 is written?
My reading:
h=10 m=21
